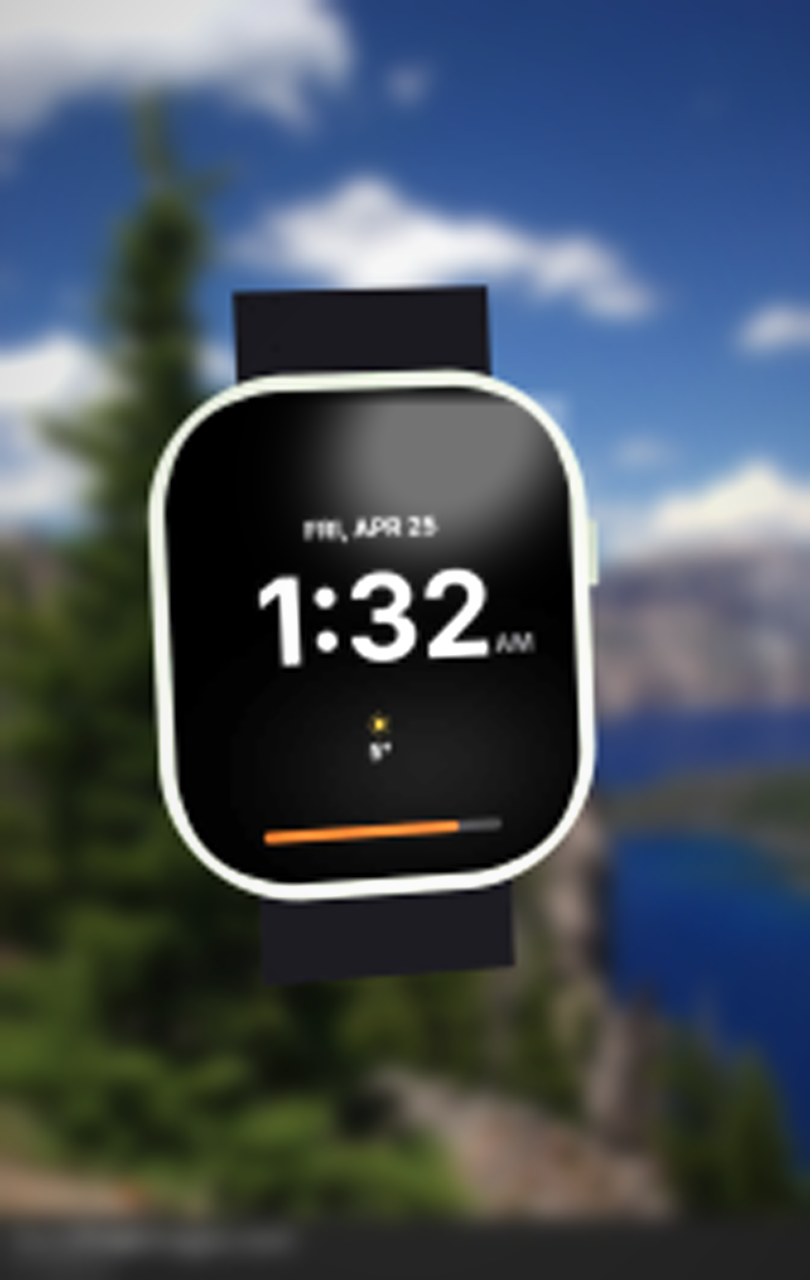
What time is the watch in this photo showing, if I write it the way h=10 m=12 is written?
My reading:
h=1 m=32
